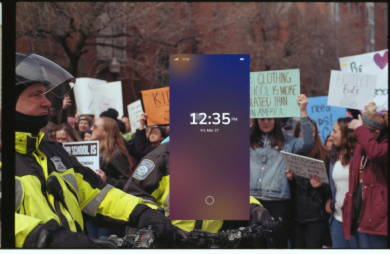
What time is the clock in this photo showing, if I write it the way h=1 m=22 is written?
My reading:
h=12 m=35
